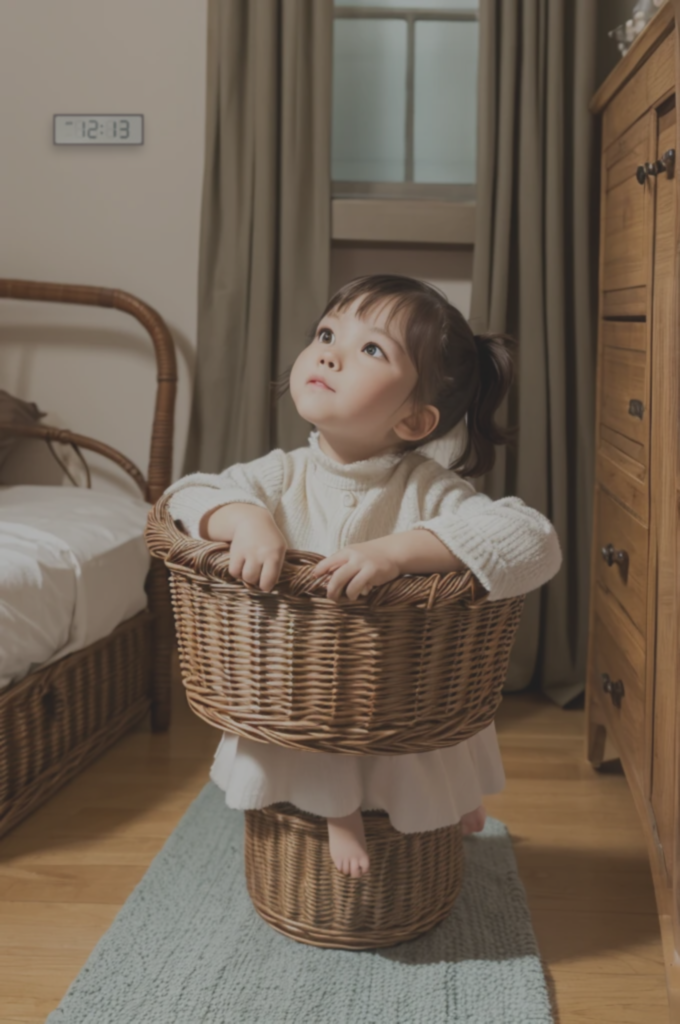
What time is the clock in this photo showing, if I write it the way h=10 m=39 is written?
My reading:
h=12 m=13
